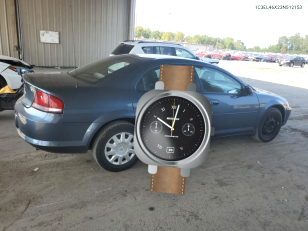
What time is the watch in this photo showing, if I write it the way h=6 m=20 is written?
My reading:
h=10 m=2
